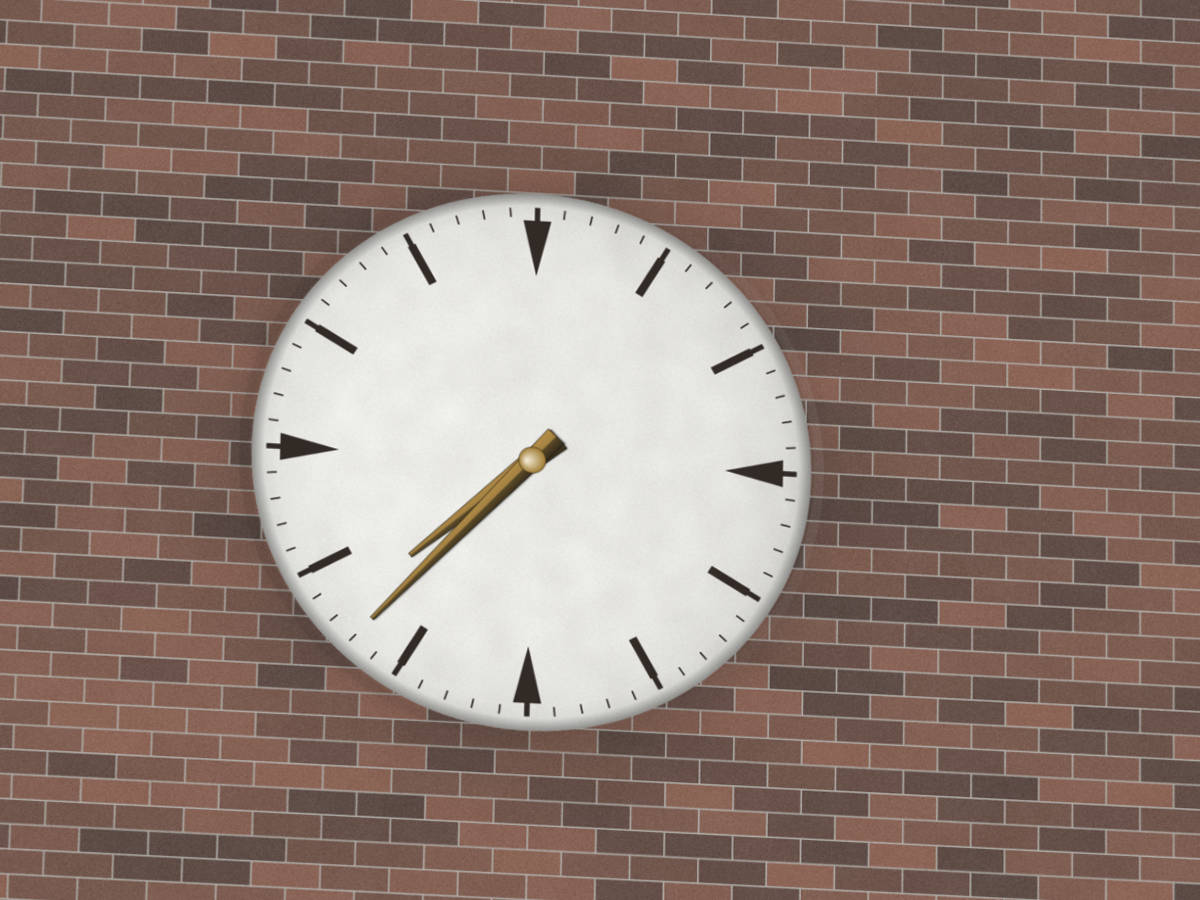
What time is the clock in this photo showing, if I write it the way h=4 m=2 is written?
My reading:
h=7 m=37
